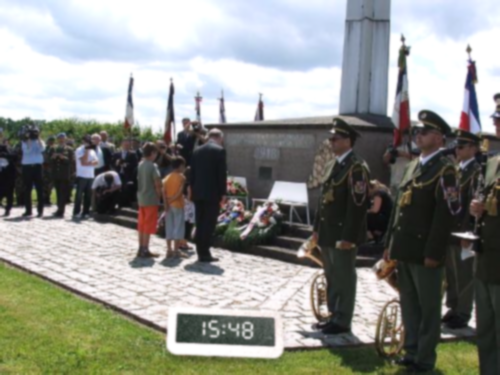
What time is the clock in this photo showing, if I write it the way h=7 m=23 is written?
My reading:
h=15 m=48
